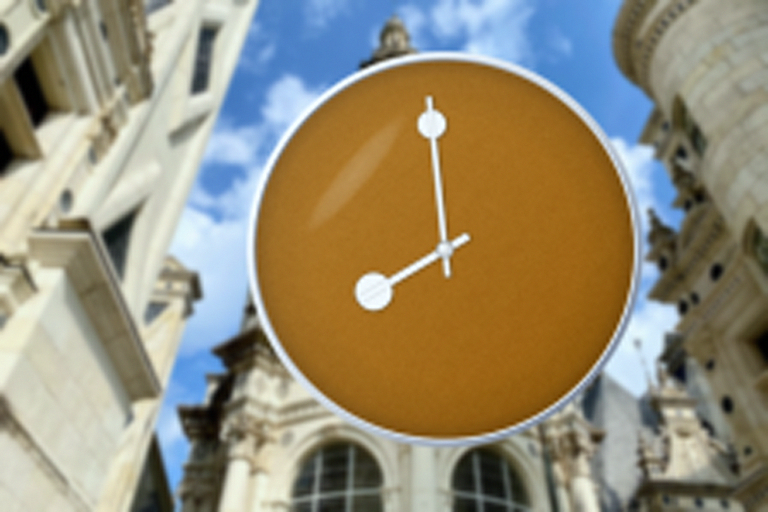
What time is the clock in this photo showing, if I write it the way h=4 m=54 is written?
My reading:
h=7 m=59
